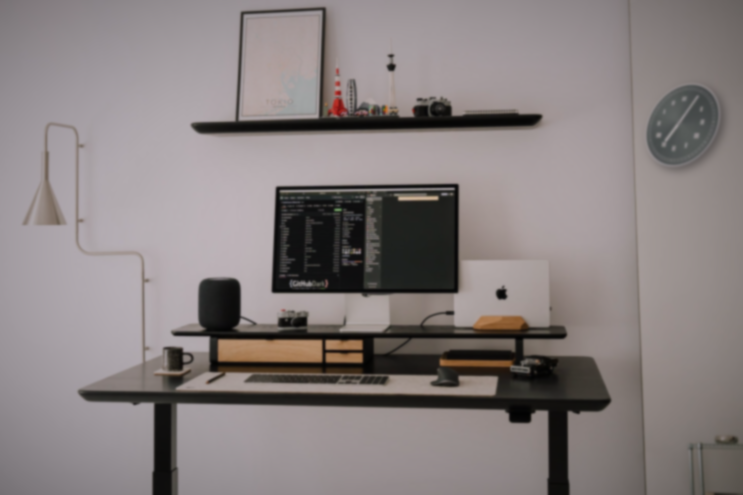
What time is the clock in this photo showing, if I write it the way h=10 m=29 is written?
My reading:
h=7 m=5
